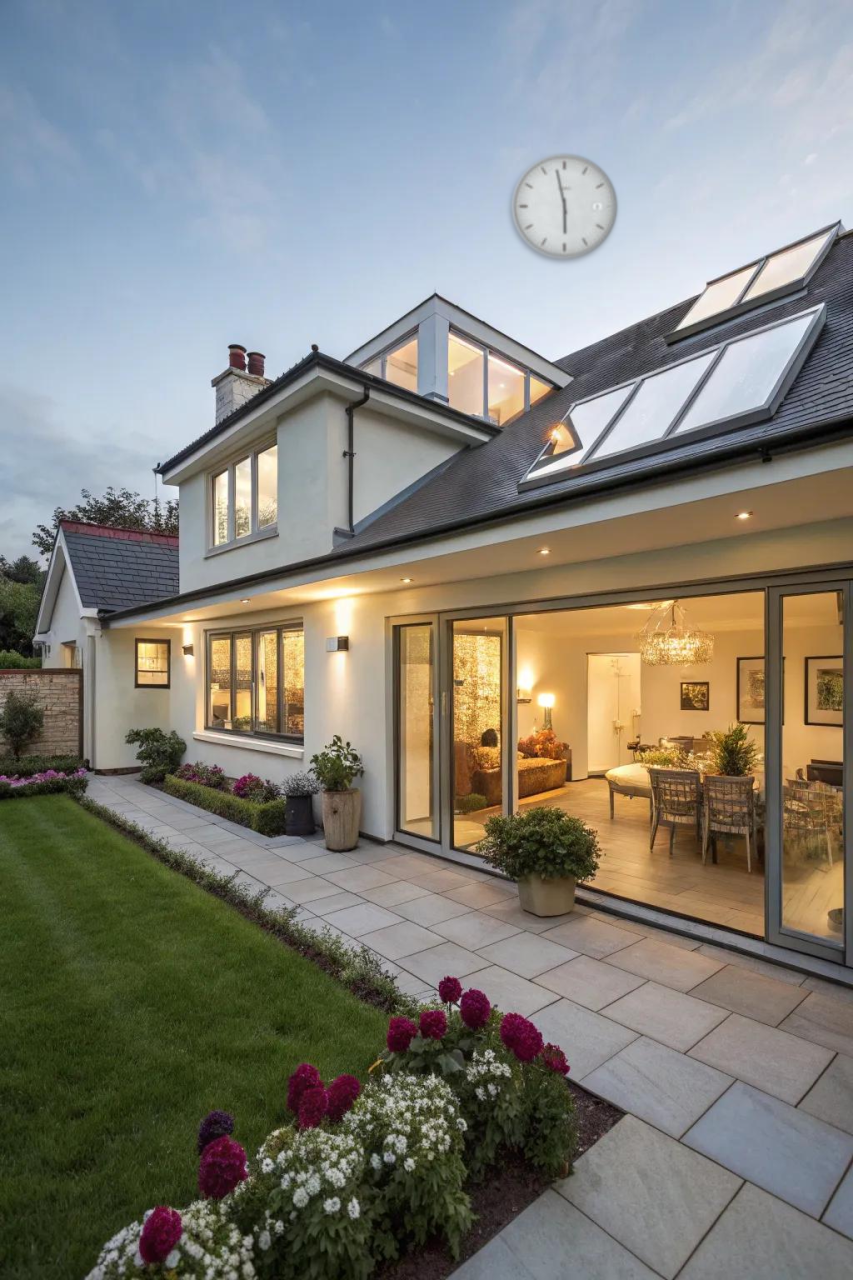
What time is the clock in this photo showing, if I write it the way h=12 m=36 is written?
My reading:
h=5 m=58
